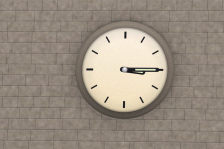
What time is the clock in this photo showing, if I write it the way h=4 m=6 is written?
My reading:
h=3 m=15
